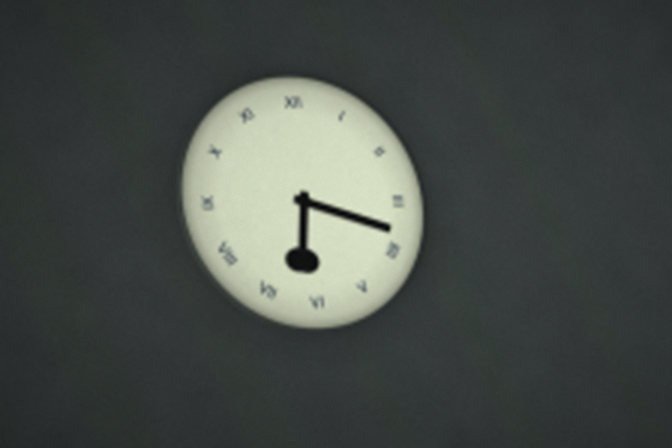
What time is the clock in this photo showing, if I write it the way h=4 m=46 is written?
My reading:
h=6 m=18
